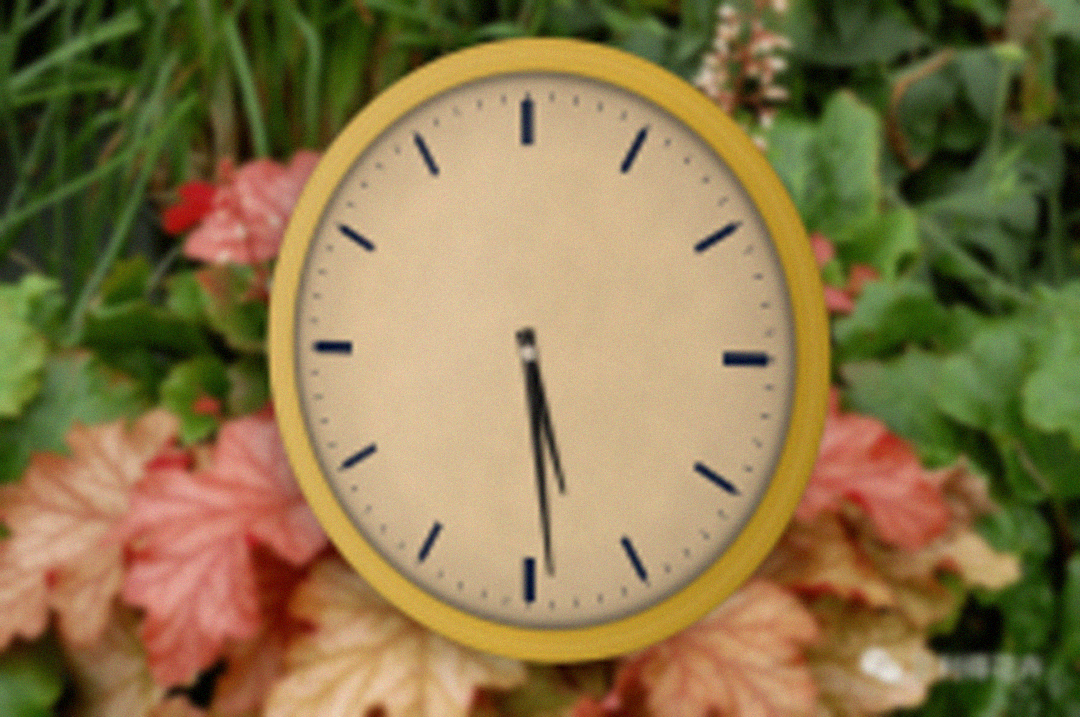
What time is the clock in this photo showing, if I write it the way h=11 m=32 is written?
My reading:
h=5 m=29
